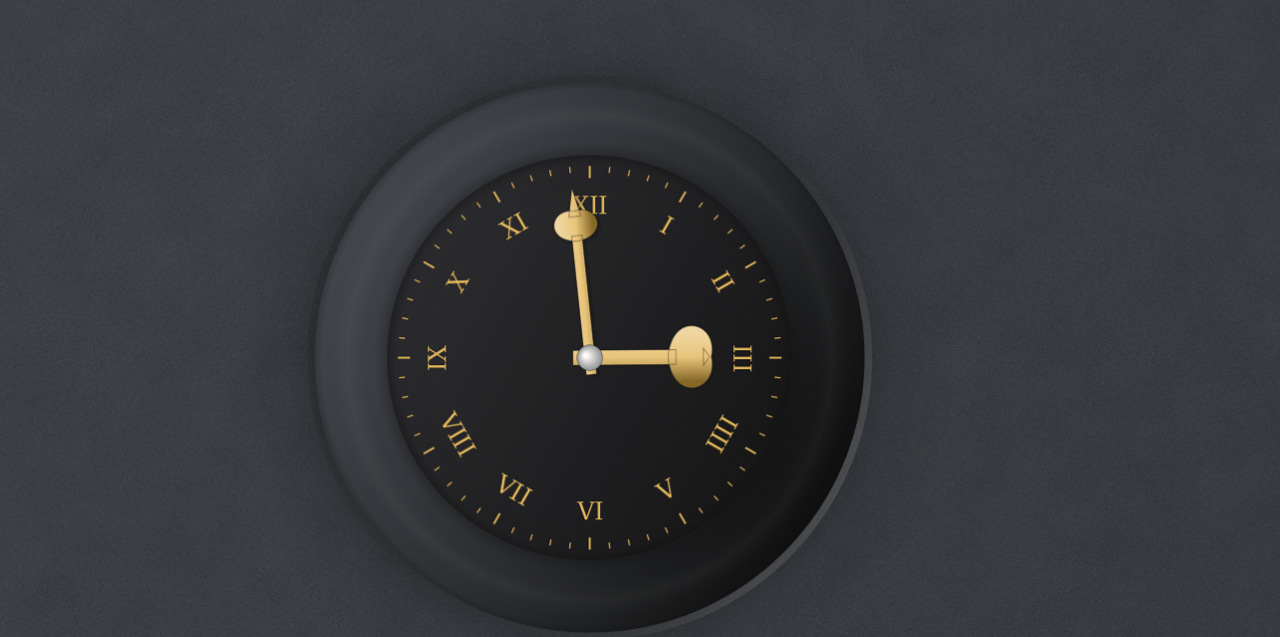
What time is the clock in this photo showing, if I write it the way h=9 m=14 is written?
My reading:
h=2 m=59
